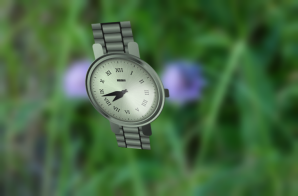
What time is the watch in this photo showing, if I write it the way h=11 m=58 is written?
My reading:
h=7 m=43
